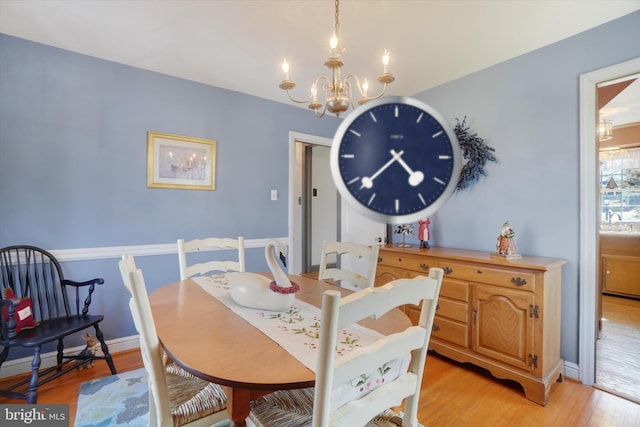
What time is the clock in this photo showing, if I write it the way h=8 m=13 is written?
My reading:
h=4 m=38
